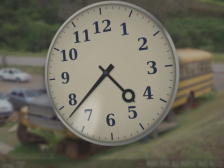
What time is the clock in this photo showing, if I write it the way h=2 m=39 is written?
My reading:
h=4 m=38
